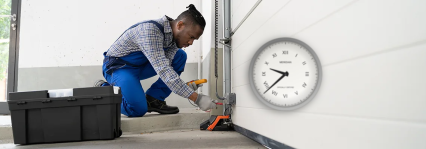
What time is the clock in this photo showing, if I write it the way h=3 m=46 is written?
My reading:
h=9 m=38
